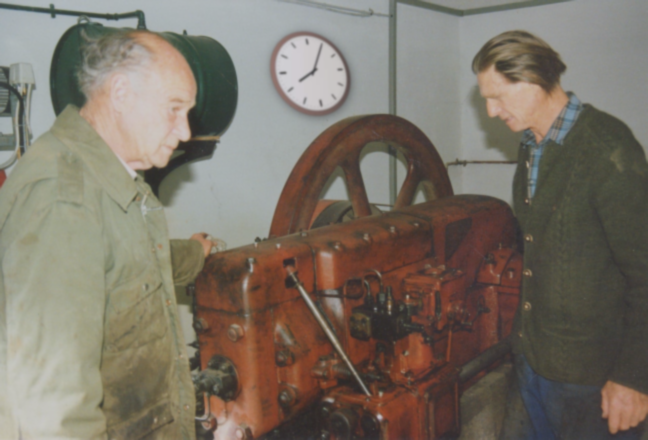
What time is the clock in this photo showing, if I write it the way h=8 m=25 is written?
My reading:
h=8 m=5
